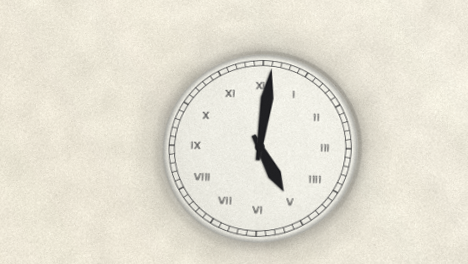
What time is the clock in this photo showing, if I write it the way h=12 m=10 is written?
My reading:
h=5 m=1
